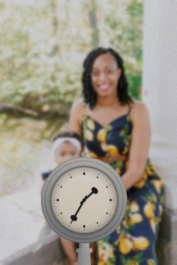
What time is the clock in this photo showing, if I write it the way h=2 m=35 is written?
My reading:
h=1 m=35
